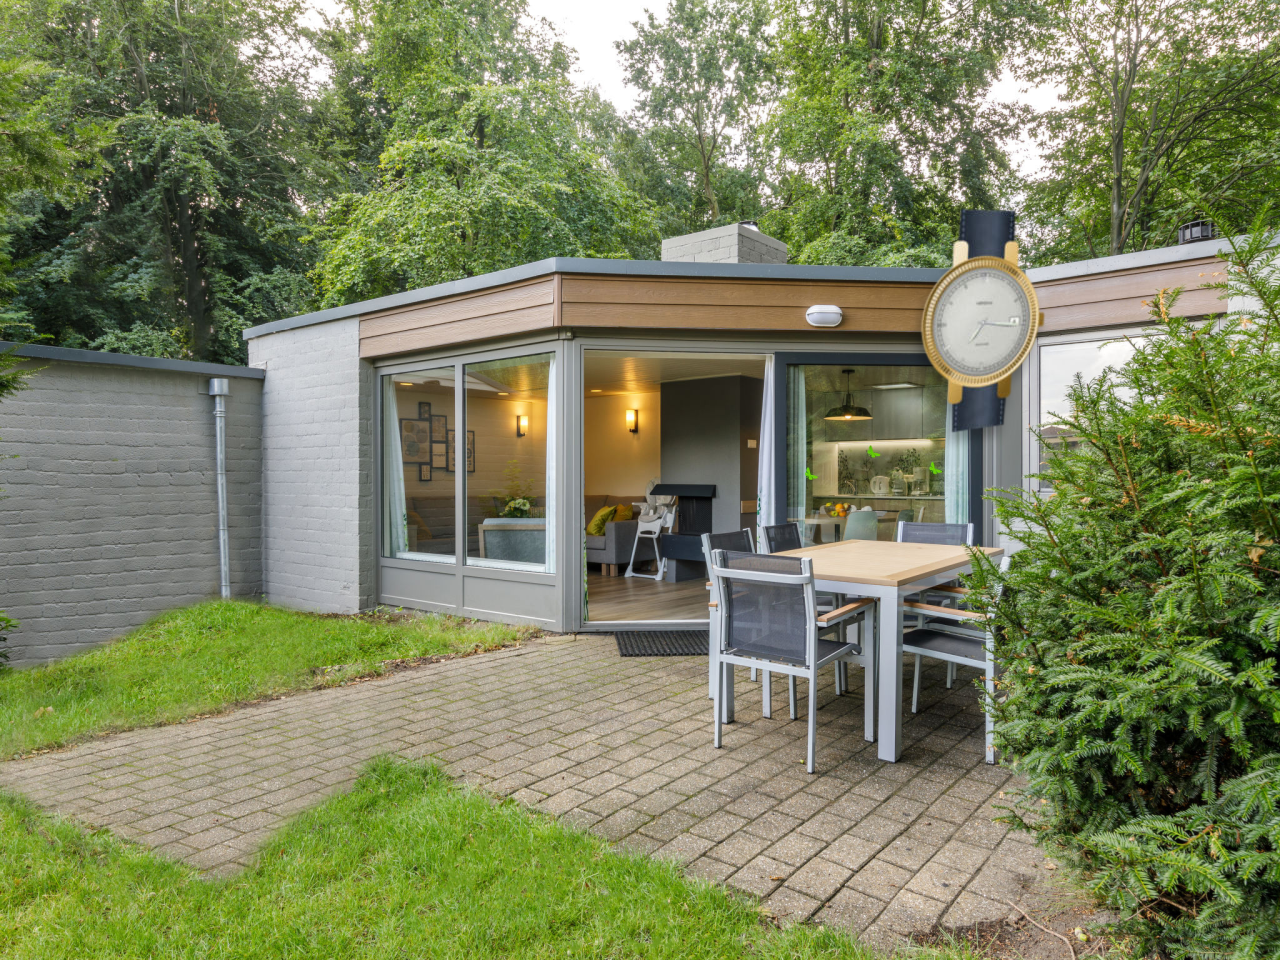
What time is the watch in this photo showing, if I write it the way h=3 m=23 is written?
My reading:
h=7 m=16
